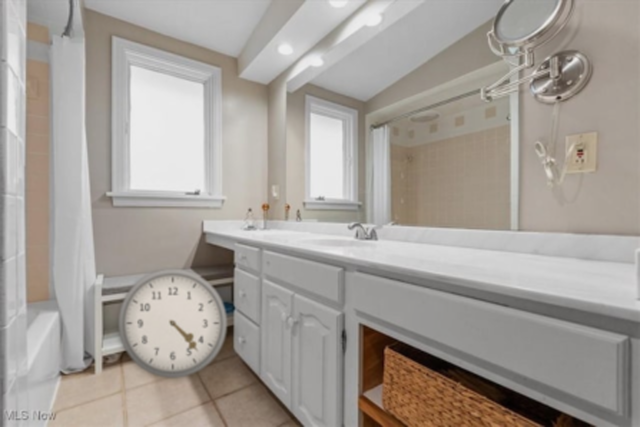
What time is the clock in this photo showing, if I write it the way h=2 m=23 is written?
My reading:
h=4 m=23
